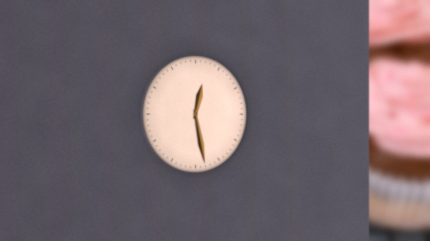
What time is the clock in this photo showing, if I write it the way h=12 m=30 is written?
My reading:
h=12 m=28
